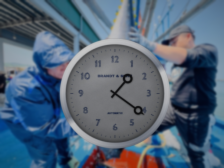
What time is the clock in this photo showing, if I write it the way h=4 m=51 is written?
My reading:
h=1 m=21
